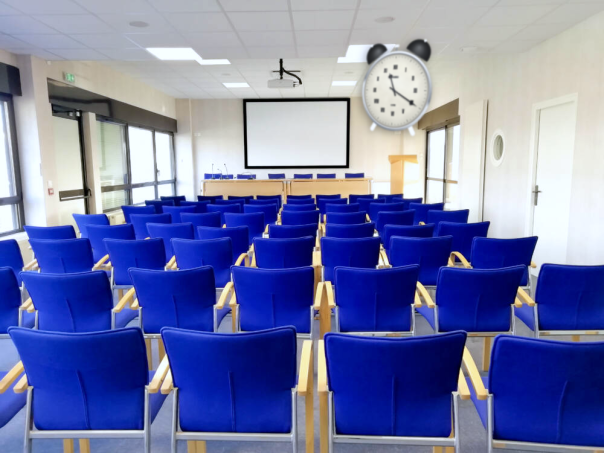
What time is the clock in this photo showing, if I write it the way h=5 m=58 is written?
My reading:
h=11 m=20
